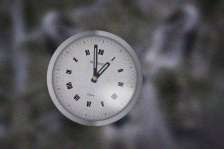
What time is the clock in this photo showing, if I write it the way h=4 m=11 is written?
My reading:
h=12 m=58
